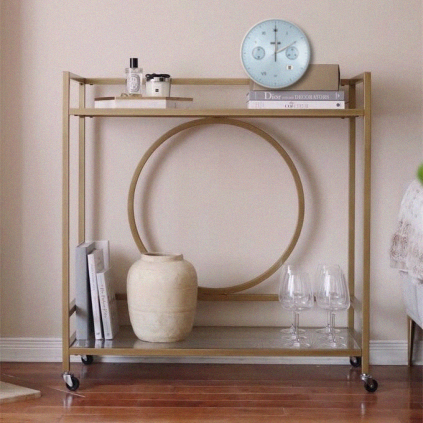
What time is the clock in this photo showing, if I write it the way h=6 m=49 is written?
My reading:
h=12 m=10
